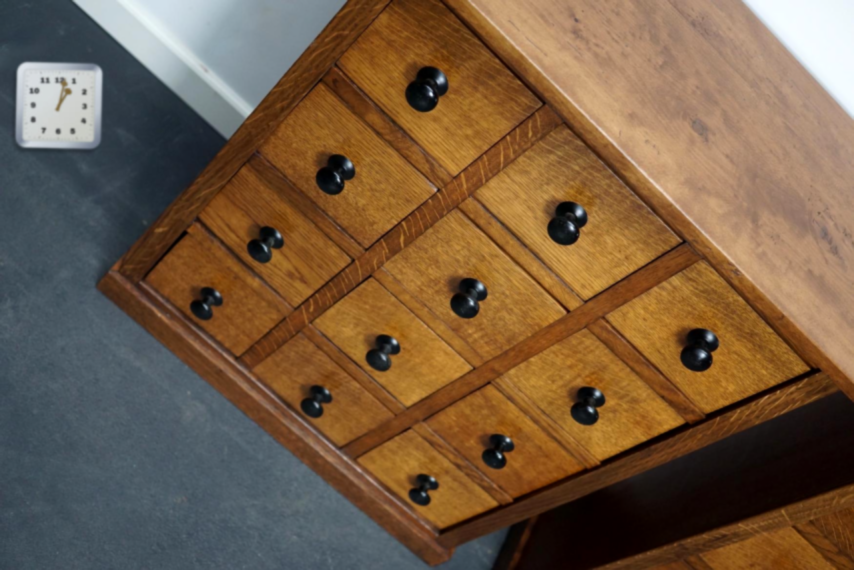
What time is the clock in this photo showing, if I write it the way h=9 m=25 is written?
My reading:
h=1 m=2
